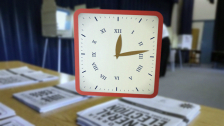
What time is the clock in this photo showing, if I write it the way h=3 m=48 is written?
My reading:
h=12 m=13
